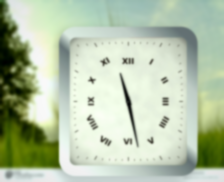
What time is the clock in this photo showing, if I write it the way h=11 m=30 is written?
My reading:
h=11 m=28
